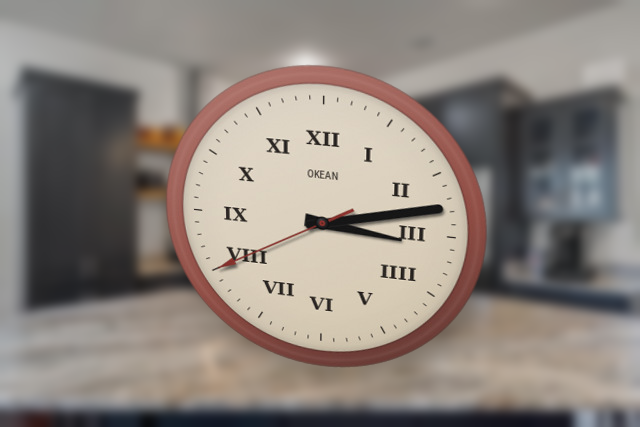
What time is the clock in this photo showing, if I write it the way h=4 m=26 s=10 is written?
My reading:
h=3 m=12 s=40
